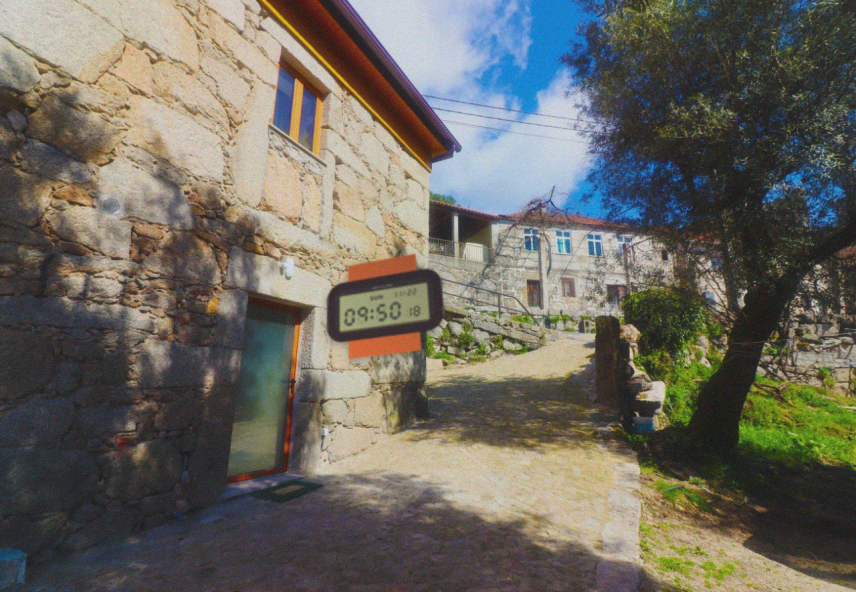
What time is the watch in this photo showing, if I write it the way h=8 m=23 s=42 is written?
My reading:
h=9 m=50 s=18
